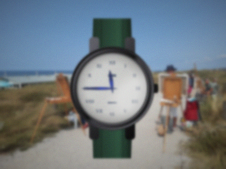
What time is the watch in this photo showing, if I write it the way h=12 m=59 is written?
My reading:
h=11 m=45
